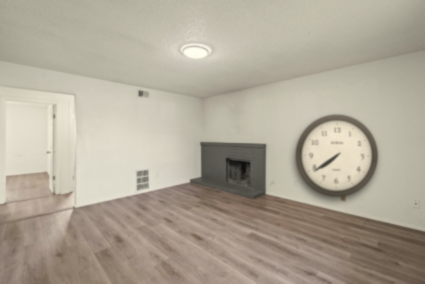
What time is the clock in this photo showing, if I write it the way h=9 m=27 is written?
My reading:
h=7 m=39
